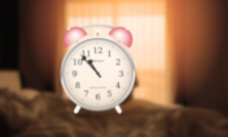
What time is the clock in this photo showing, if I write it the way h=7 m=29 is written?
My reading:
h=10 m=53
